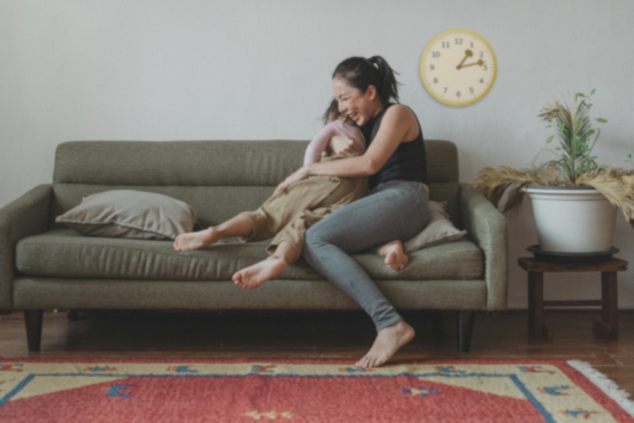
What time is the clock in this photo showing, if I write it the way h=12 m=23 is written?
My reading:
h=1 m=13
